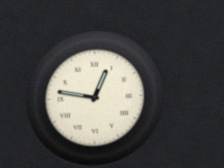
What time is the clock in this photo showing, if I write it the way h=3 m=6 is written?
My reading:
h=12 m=47
